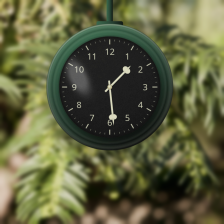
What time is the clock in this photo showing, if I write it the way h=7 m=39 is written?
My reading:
h=1 m=29
